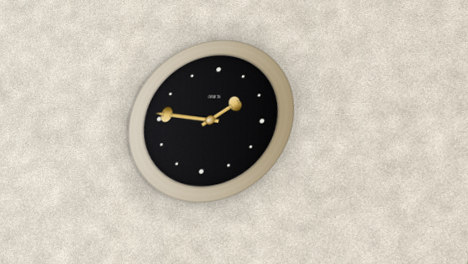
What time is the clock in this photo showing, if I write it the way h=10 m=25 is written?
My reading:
h=1 m=46
